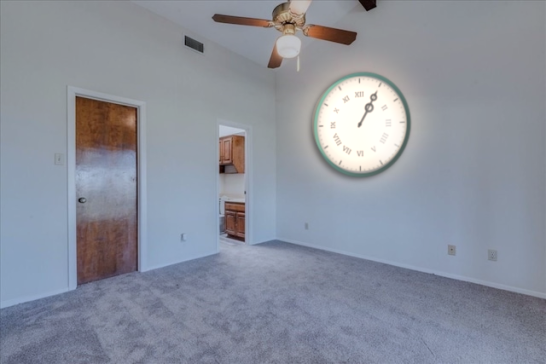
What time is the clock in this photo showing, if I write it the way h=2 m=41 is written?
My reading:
h=1 m=5
